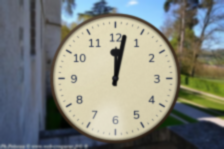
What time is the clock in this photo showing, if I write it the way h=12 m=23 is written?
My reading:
h=12 m=2
